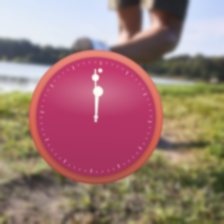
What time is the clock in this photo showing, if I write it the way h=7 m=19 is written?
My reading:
h=11 m=59
